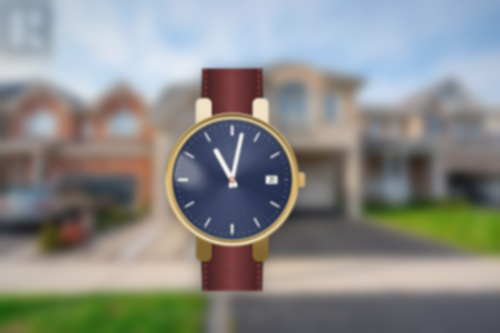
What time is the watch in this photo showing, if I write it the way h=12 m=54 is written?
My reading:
h=11 m=2
